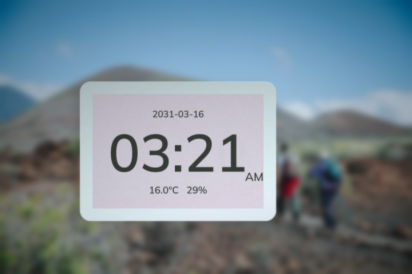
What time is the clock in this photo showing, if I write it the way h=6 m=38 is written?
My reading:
h=3 m=21
